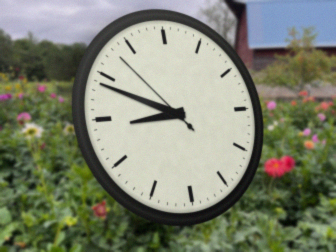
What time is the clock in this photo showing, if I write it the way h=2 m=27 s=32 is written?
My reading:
h=8 m=48 s=53
